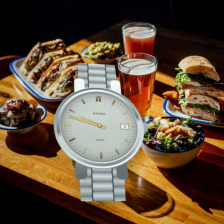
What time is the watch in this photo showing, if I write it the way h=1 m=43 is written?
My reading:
h=9 m=48
